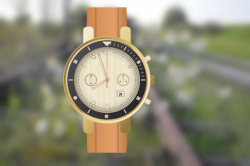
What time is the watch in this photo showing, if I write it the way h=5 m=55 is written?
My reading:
h=7 m=57
